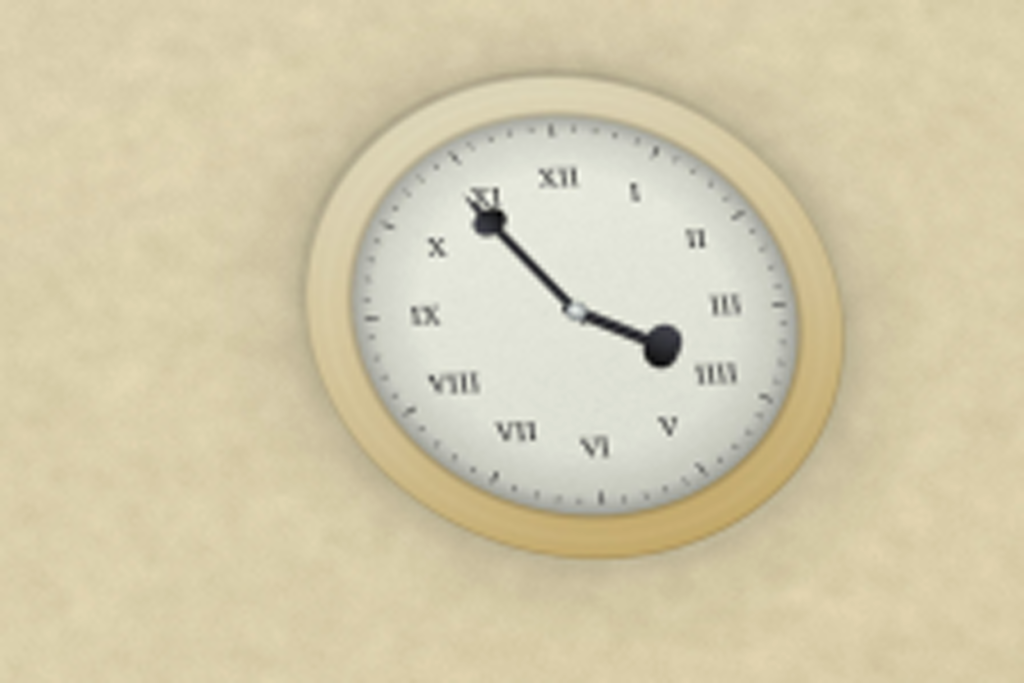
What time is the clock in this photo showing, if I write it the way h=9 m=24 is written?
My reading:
h=3 m=54
